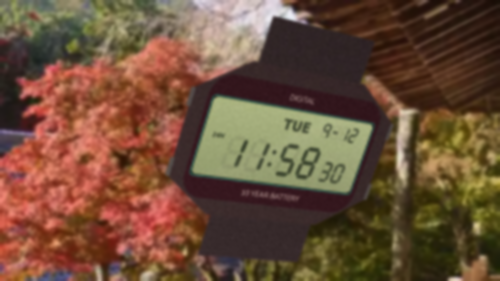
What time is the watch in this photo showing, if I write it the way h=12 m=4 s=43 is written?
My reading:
h=11 m=58 s=30
